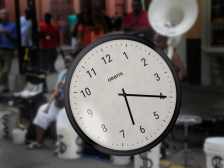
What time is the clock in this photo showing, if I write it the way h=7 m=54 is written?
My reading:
h=6 m=20
